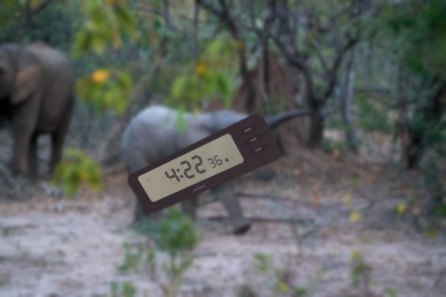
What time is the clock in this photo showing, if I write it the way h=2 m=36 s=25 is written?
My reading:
h=4 m=22 s=36
